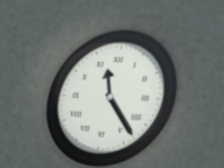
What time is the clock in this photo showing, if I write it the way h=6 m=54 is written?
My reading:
h=11 m=23
